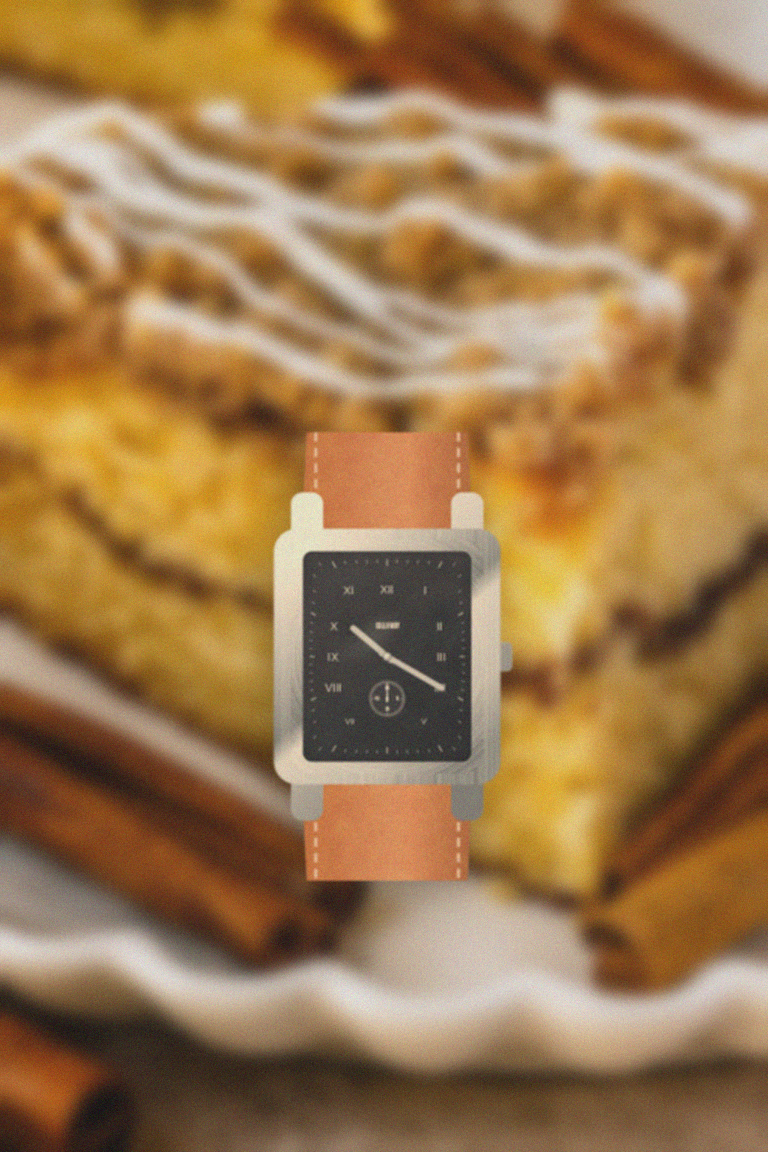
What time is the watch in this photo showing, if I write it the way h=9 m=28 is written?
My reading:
h=10 m=20
